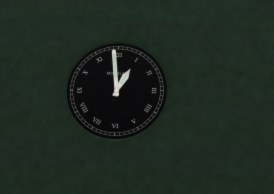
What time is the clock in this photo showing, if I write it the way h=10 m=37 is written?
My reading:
h=12 m=59
